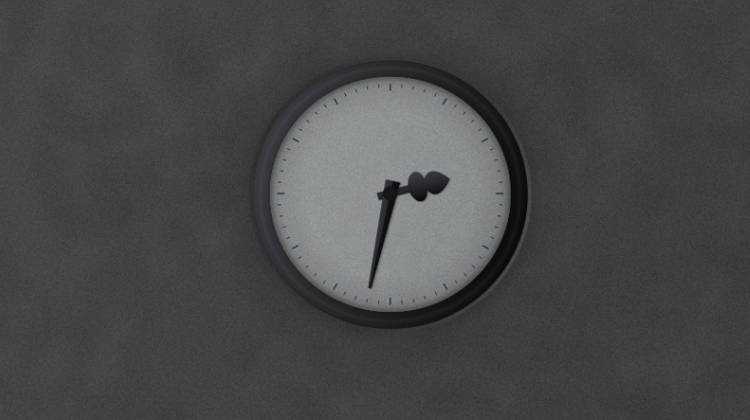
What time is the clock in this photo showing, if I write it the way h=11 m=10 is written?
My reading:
h=2 m=32
